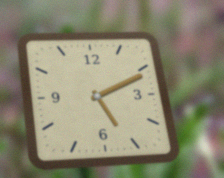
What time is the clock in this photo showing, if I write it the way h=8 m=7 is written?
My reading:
h=5 m=11
